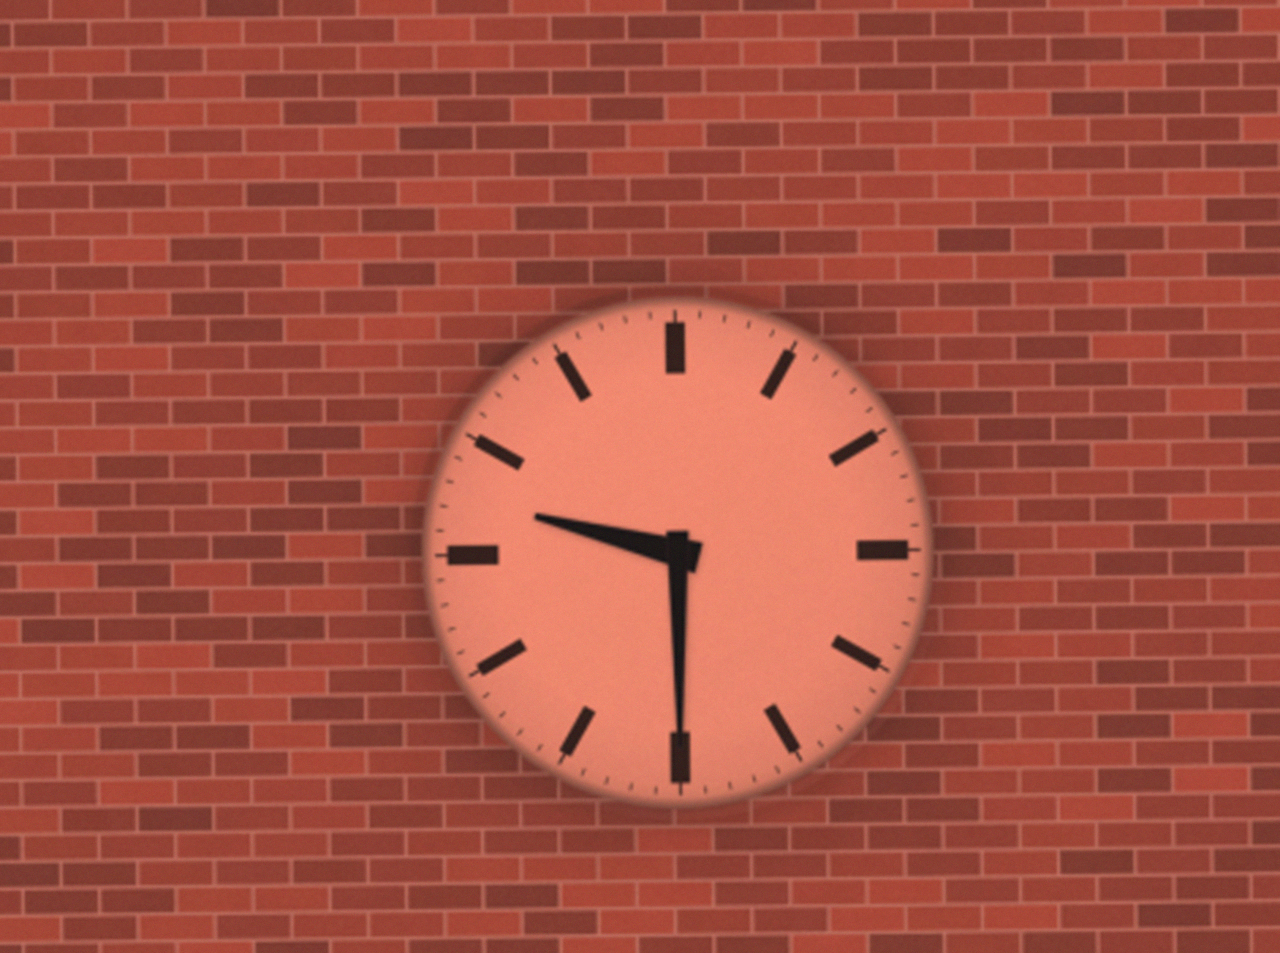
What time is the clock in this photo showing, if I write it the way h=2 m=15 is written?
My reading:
h=9 m=30
